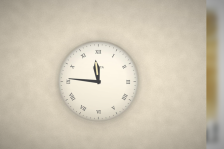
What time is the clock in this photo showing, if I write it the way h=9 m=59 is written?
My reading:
h=11 m=46
